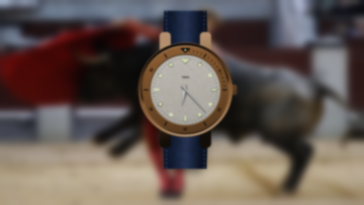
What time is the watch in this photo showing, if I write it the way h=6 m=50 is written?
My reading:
h=6 m=23
